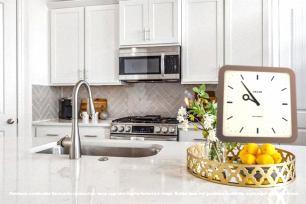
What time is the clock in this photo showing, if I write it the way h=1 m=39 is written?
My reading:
h=9 m=54
